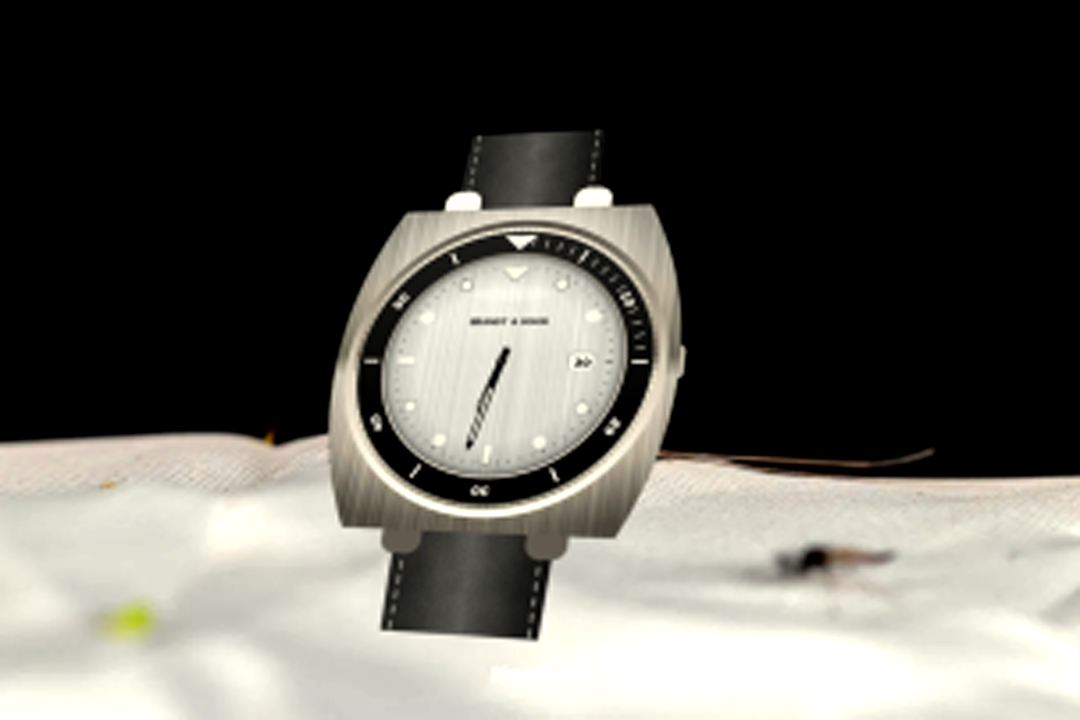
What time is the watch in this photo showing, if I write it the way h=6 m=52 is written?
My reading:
h=6 m=32
